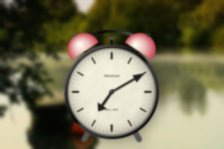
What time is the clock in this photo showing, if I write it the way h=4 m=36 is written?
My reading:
h=7 m=10
